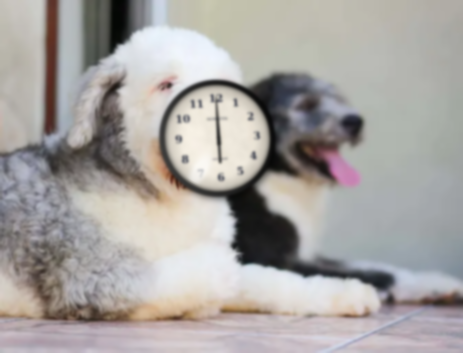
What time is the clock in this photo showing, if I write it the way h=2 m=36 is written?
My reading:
h=6 m=0
